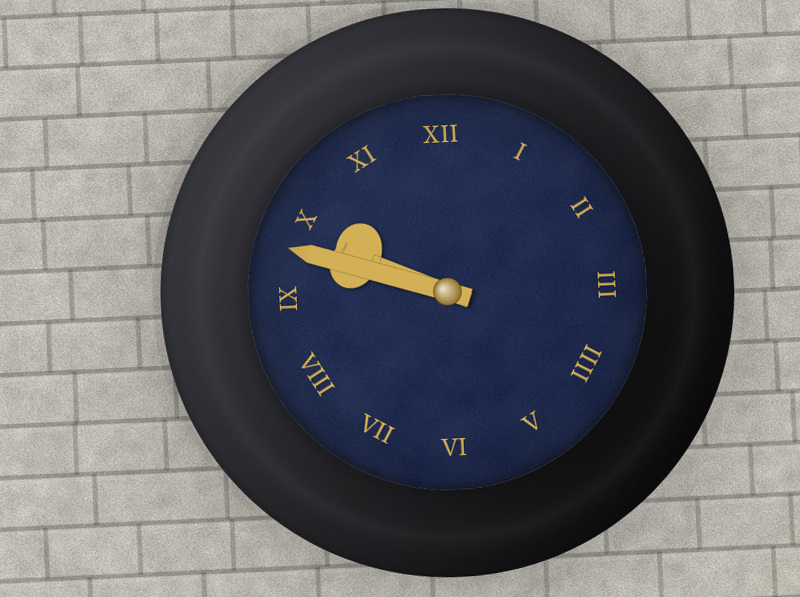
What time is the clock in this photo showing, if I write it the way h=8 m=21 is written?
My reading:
h=9 m=48
